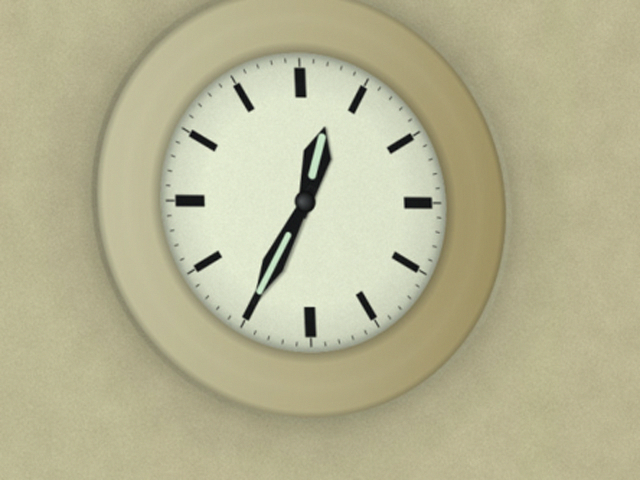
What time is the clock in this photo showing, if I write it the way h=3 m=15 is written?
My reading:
h=12 m=35
